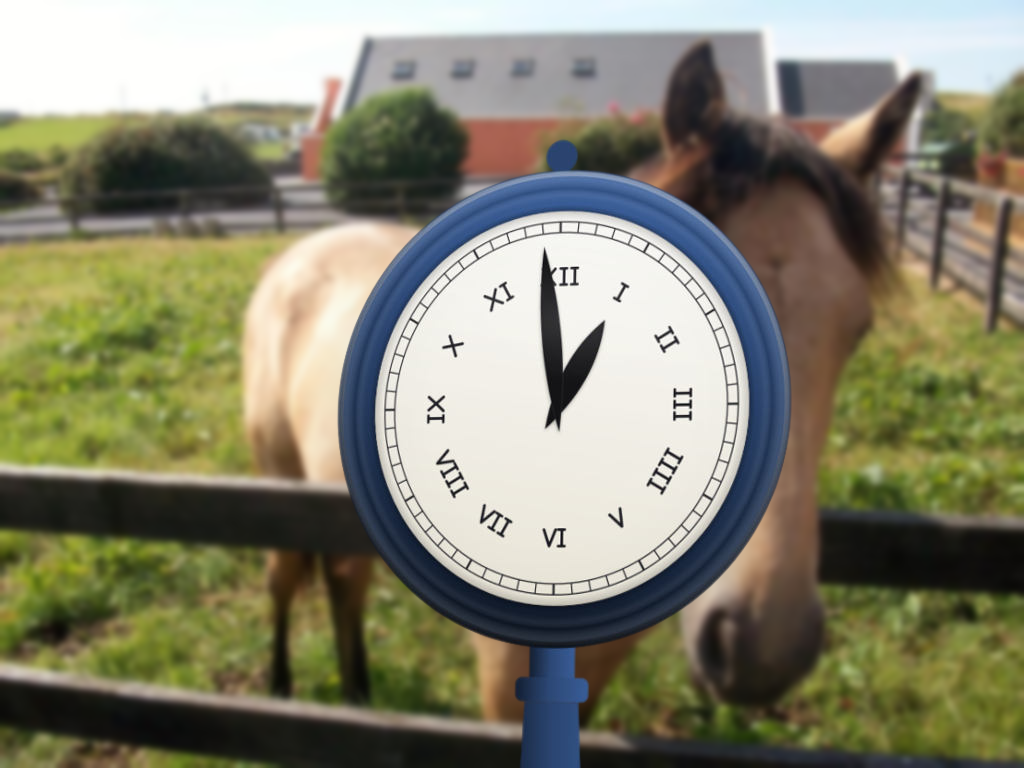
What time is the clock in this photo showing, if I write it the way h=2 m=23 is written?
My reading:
h=12 m=59
